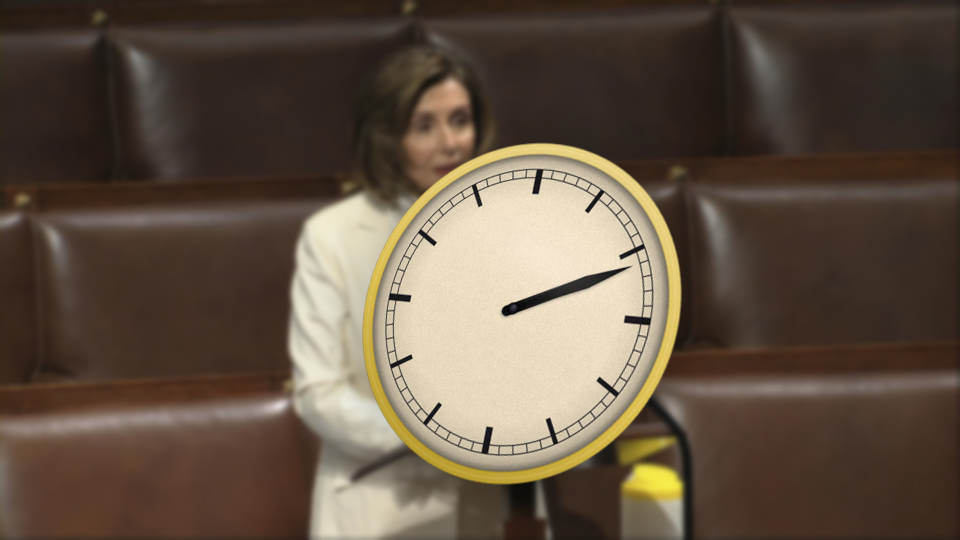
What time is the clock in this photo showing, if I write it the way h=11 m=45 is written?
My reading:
h=2 m=11
